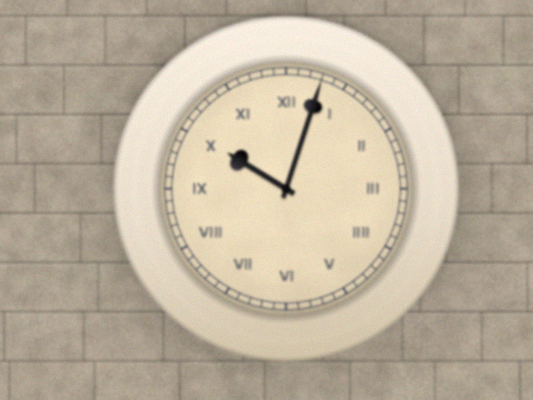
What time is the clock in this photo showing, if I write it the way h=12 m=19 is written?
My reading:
h=10 m=3
